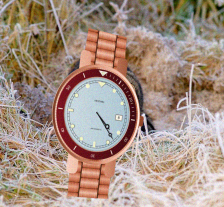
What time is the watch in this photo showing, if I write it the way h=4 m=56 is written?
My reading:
h=4 m=23
